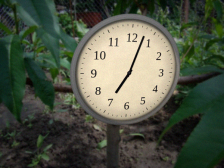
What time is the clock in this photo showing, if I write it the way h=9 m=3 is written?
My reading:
h=7 m=3
